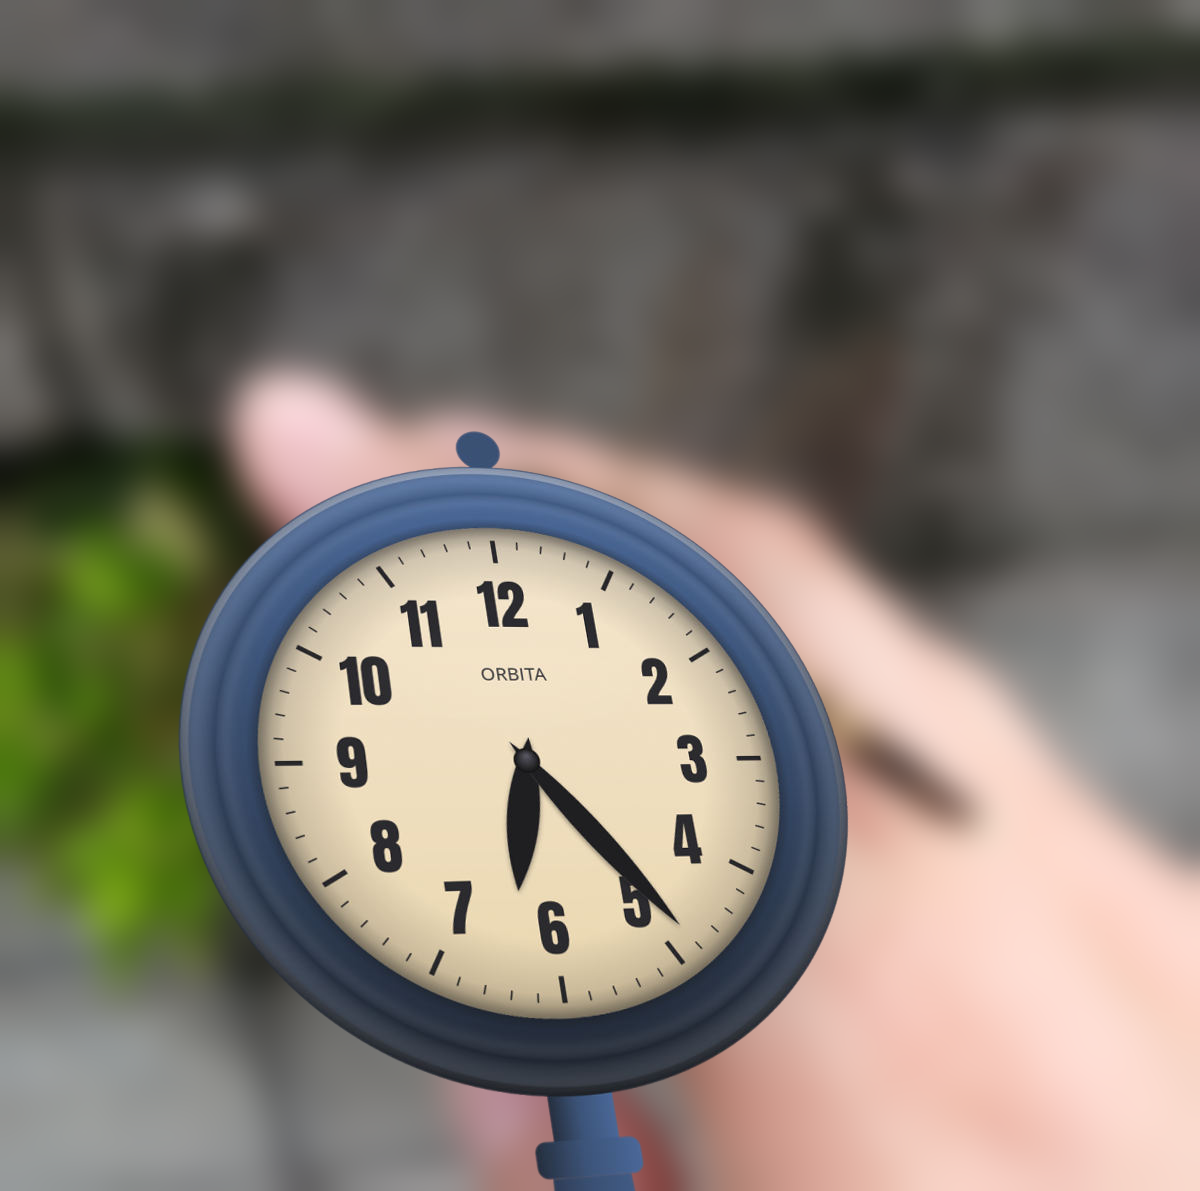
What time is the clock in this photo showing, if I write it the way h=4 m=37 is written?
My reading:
h=6 m=24
